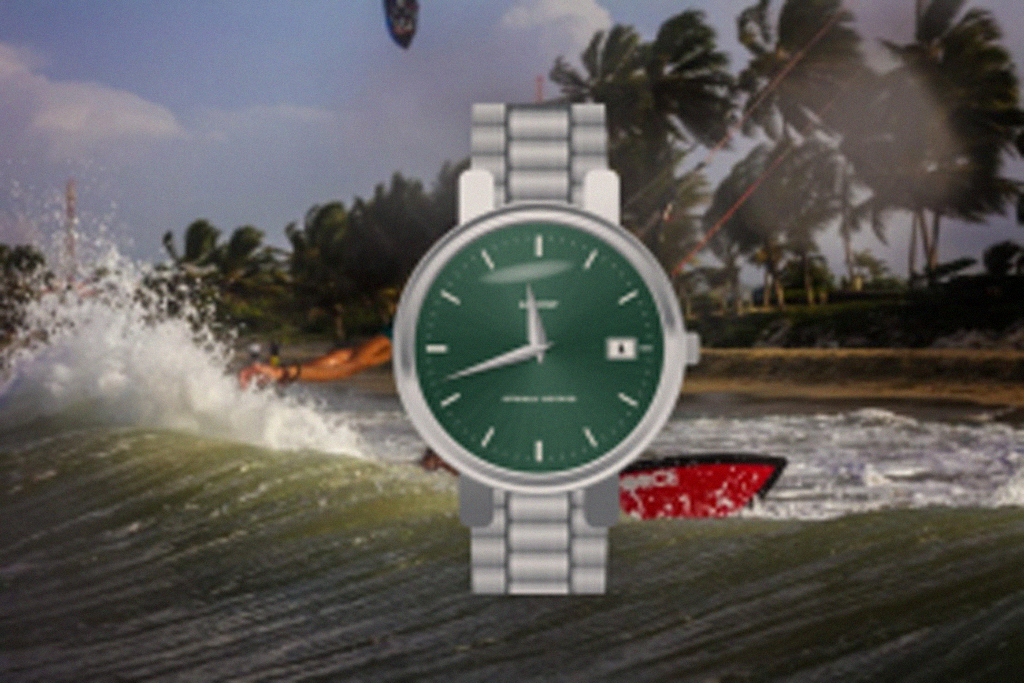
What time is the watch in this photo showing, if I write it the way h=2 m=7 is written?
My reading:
h=11 m=42
